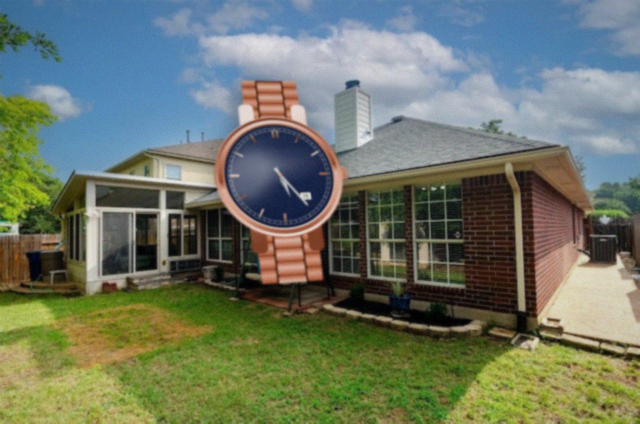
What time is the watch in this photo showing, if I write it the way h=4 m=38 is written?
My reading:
h=5 m=24
